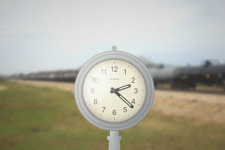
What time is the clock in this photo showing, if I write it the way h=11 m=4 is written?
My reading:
h=2 m=22
